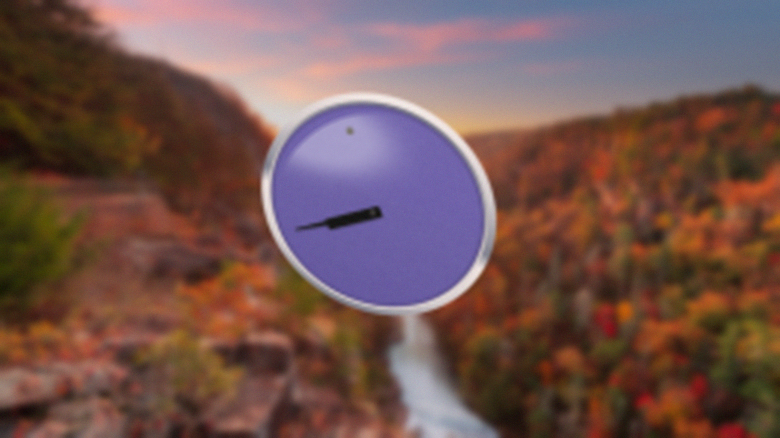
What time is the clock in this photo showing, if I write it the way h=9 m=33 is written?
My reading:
h=8 m=44
